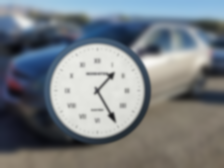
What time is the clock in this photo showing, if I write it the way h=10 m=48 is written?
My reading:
h=1 m=25
